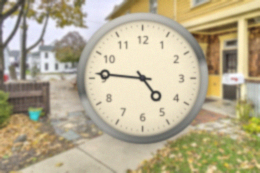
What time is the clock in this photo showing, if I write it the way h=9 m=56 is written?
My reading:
h=4 m=46
